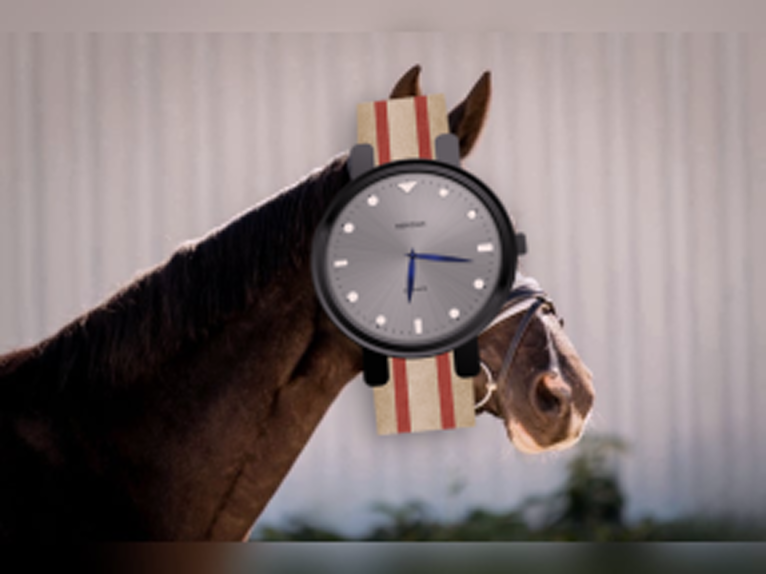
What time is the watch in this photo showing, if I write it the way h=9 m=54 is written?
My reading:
h=6 m=17
